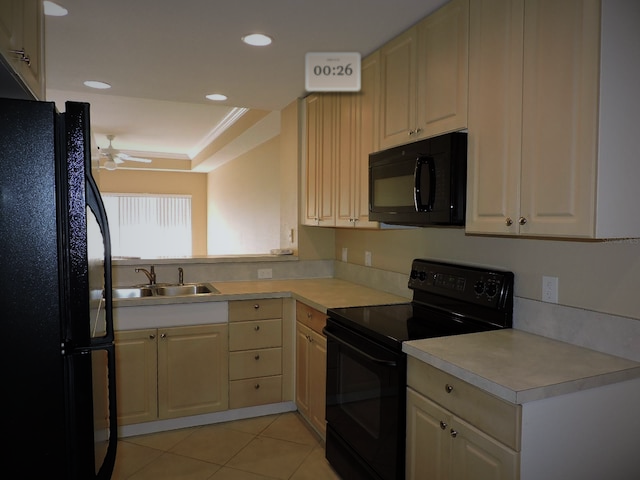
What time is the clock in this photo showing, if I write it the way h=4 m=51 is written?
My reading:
h=0 m=26
